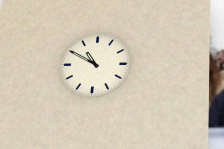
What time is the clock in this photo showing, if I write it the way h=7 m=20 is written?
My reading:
h=10 m=50
